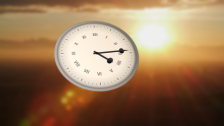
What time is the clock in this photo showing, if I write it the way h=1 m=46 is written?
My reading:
h=4 m=14
